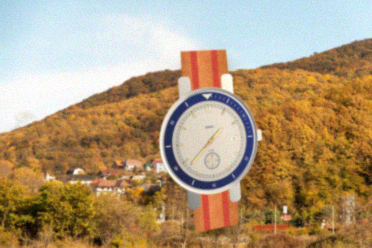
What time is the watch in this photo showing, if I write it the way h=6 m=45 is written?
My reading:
h=1 m=38
